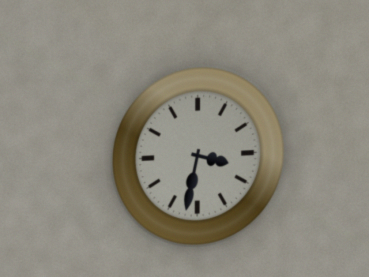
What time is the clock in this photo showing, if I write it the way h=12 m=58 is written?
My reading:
h=3 m=32
